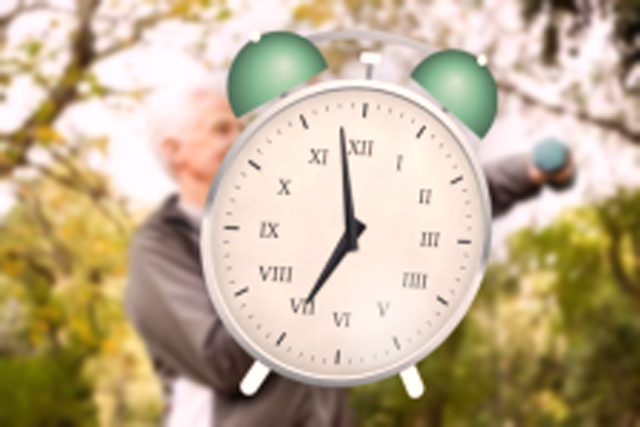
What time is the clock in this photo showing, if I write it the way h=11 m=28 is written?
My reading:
h=6 m=58
